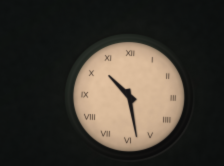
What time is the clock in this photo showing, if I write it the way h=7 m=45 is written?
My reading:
h=10 m=28
